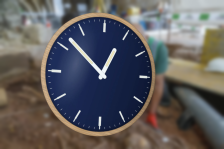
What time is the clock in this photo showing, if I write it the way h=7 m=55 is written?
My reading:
h=12 m=52
